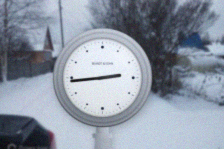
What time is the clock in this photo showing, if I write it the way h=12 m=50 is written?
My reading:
h=2 m=44
